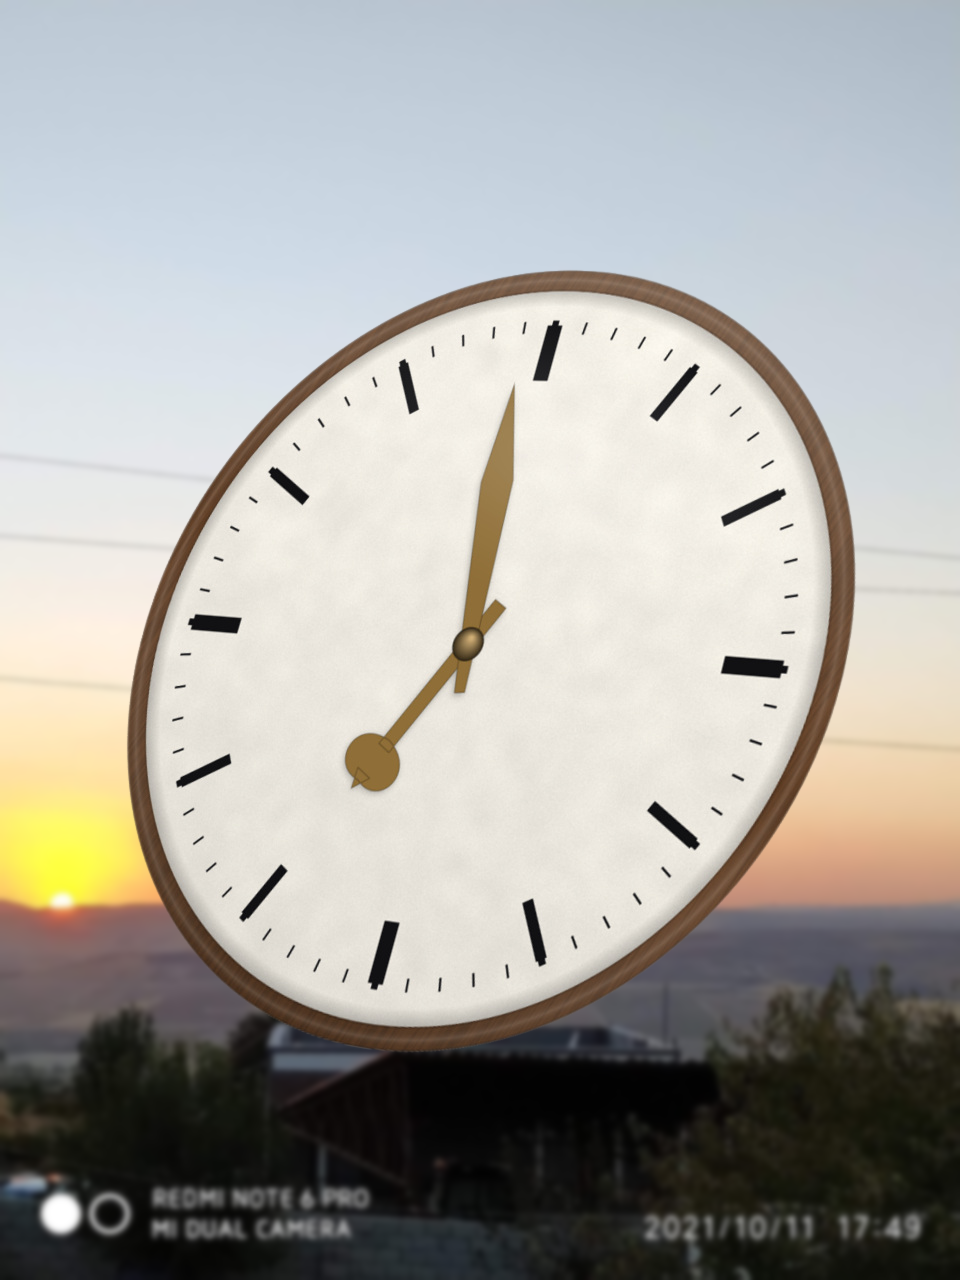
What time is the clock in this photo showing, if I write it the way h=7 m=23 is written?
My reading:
h=6 m=59
